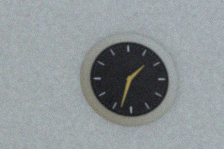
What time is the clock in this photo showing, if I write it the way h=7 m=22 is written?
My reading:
h=1 m=33
